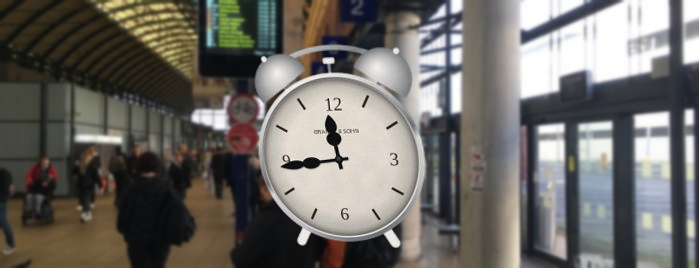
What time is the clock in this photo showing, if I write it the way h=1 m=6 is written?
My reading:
h=11 m=44
